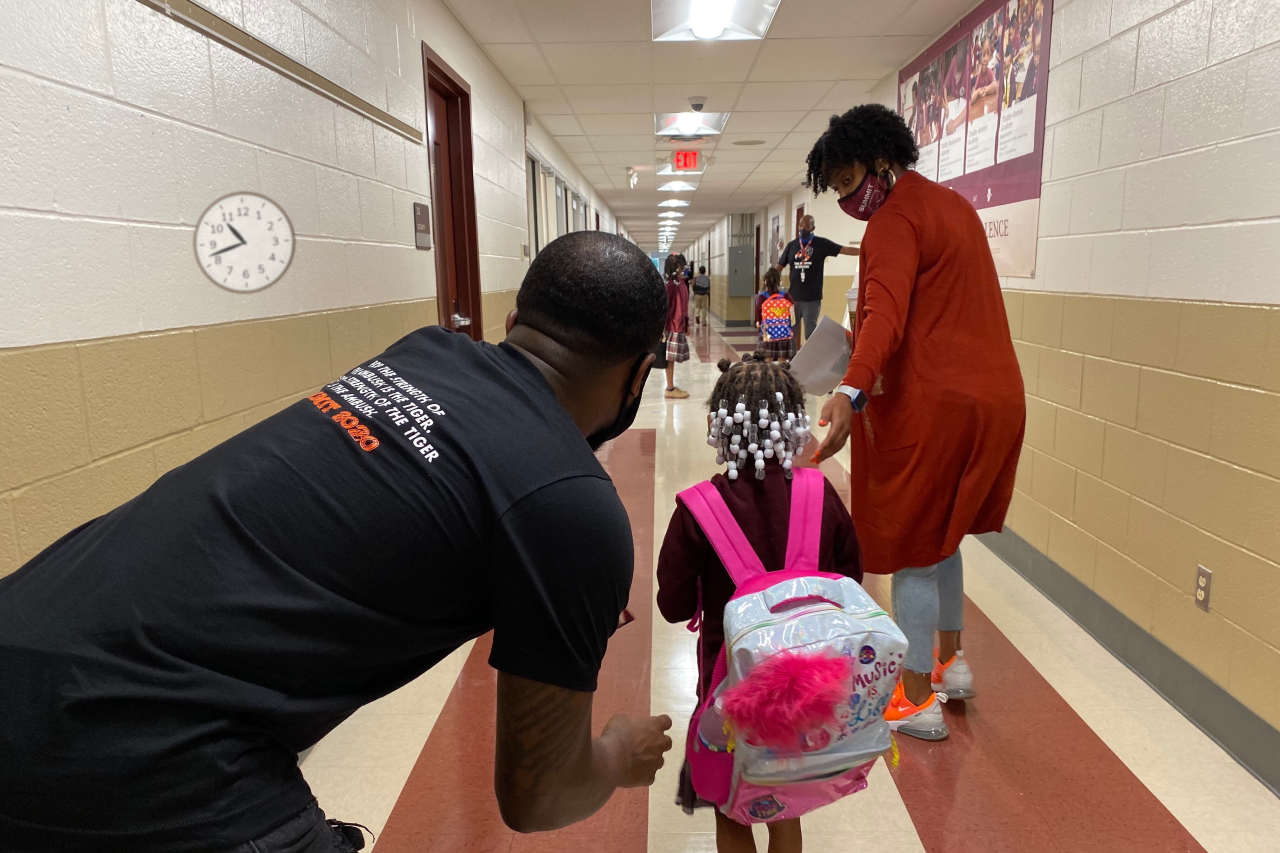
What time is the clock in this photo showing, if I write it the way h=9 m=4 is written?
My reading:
h=10 m=42
